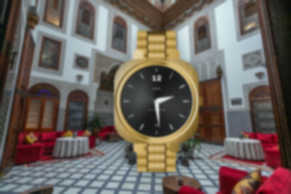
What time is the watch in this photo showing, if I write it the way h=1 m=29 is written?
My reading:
h=2 m=29
